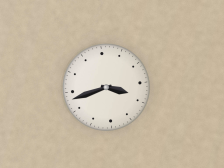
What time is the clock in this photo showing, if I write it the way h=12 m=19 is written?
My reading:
h=3 m=43
